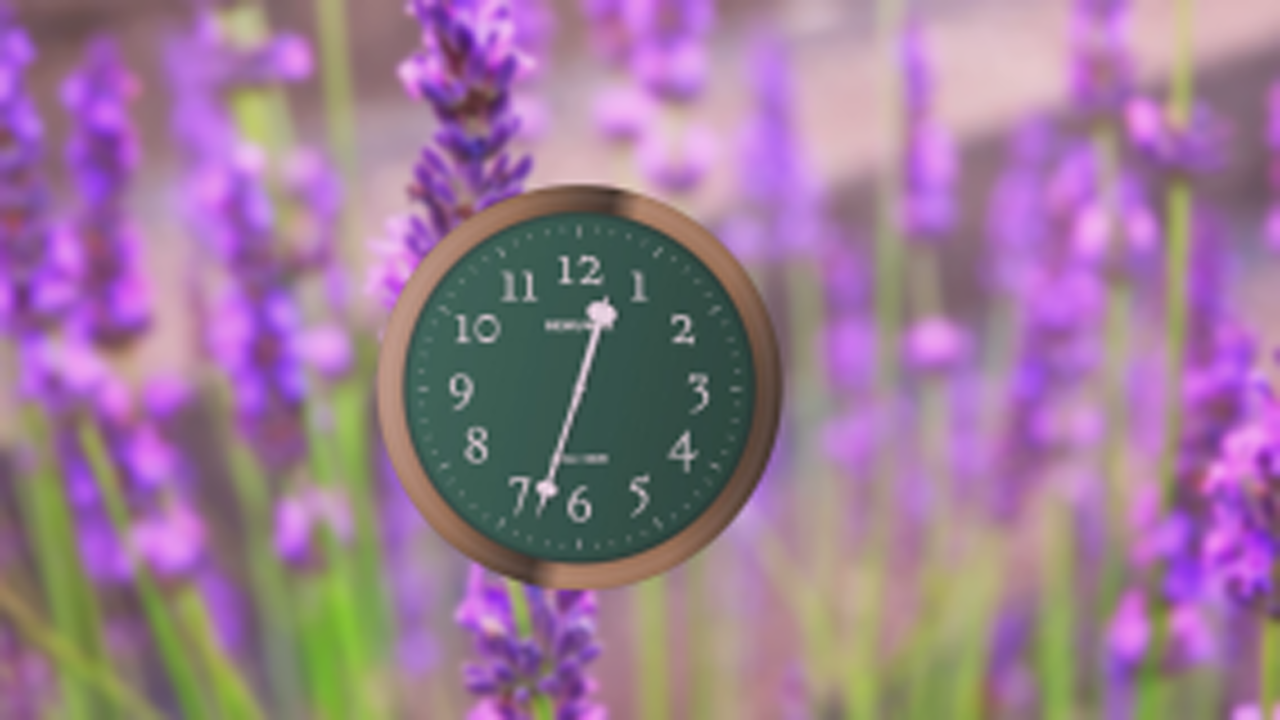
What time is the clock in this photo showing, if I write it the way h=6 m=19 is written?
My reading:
h=12 m=33
